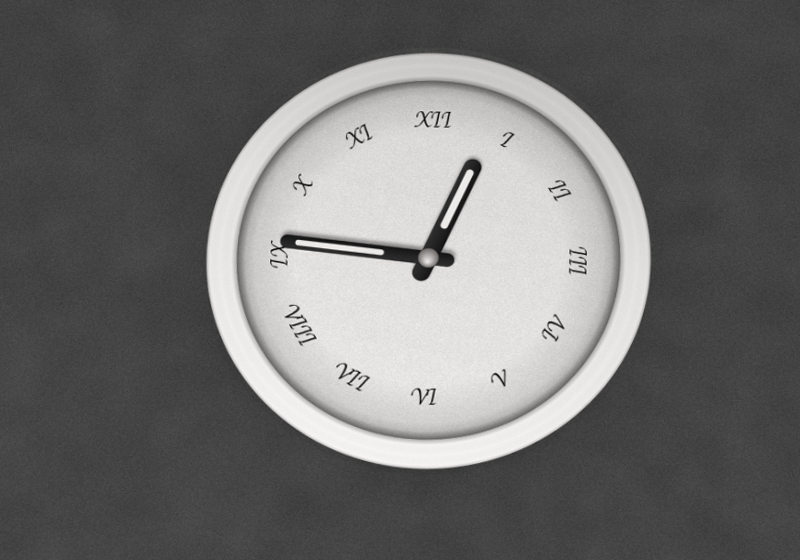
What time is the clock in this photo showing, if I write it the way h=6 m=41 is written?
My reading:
h=12 m=46
